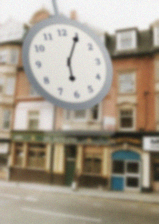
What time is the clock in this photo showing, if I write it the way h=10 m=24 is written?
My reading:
h=6 m=5
